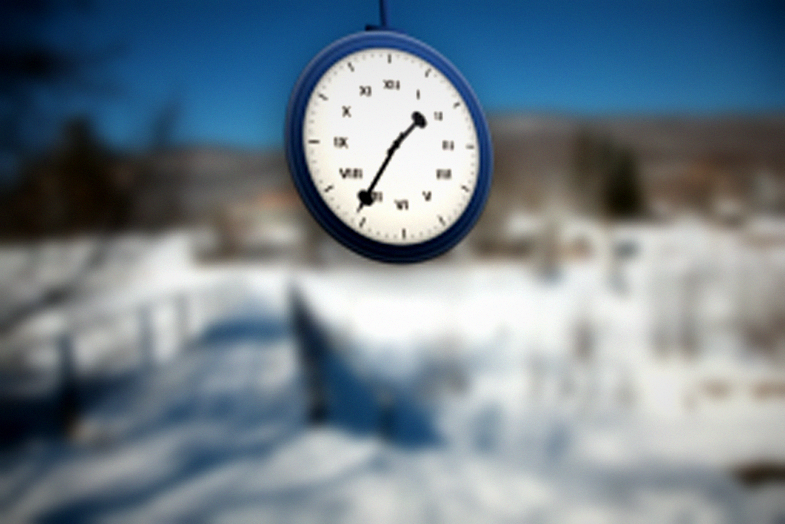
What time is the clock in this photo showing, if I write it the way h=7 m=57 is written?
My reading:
h=1 m=36
